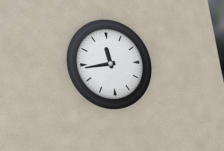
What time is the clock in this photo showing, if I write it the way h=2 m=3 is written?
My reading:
h=11 m=44
